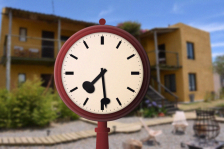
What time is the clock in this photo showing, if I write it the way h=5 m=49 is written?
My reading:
h=7 m=29
